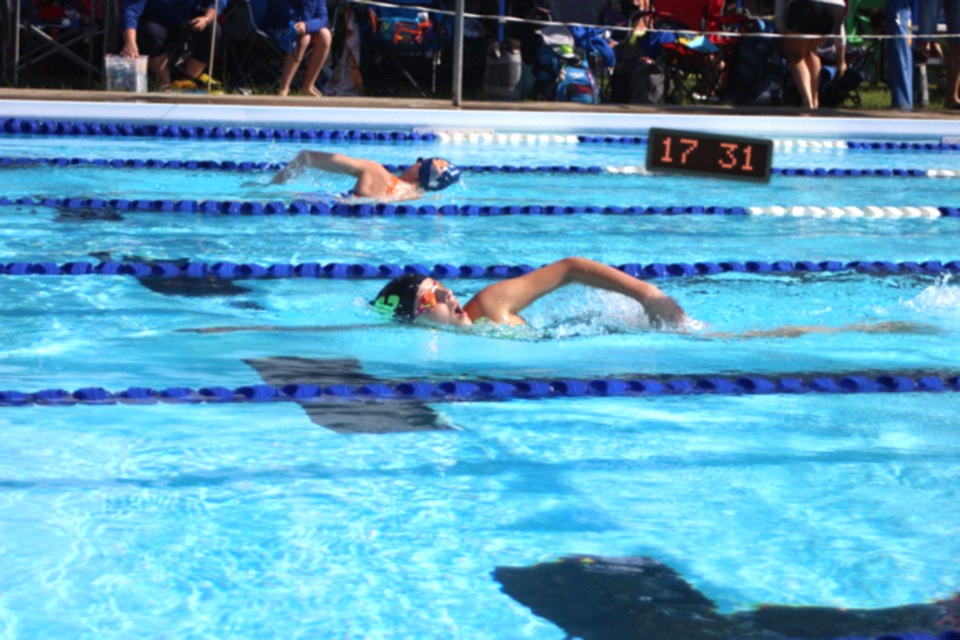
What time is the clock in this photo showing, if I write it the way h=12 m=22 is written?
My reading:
h=17 m=31
